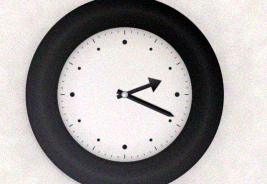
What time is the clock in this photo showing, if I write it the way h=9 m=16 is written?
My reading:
h=2 m=19
